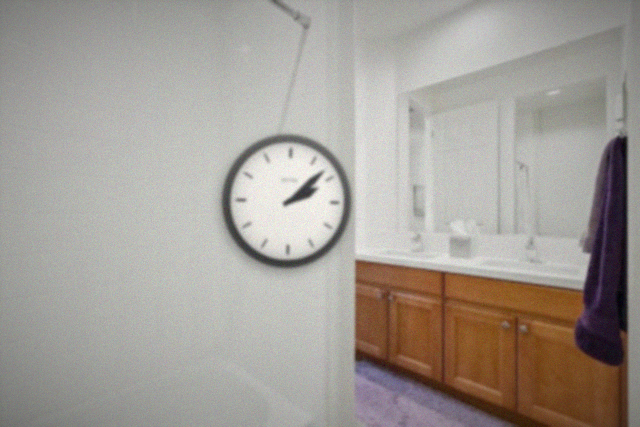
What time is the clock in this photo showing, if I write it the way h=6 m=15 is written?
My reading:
h=2 m=8
